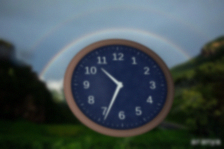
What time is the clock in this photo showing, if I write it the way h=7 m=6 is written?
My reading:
h=10 m=34
